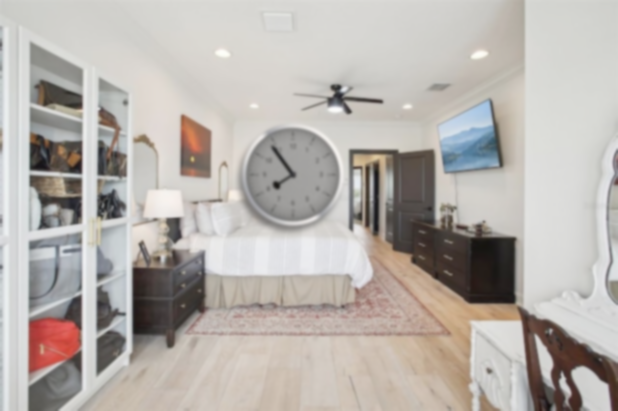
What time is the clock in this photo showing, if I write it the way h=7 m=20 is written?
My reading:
h=7 m=54
